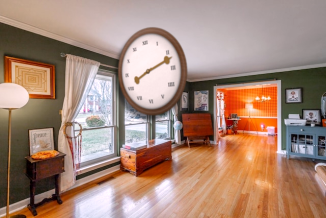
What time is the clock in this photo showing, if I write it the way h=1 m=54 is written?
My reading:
h=8 m=12
